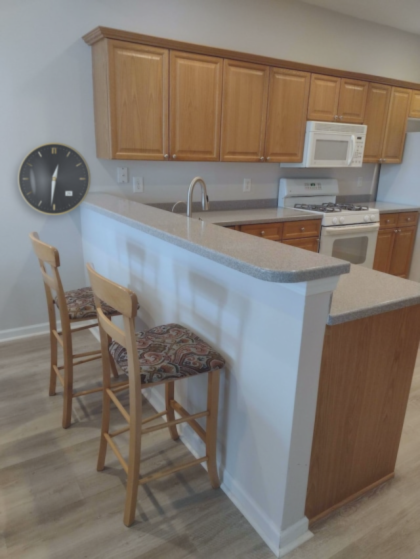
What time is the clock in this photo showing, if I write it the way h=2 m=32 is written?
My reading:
h=12 m=31
